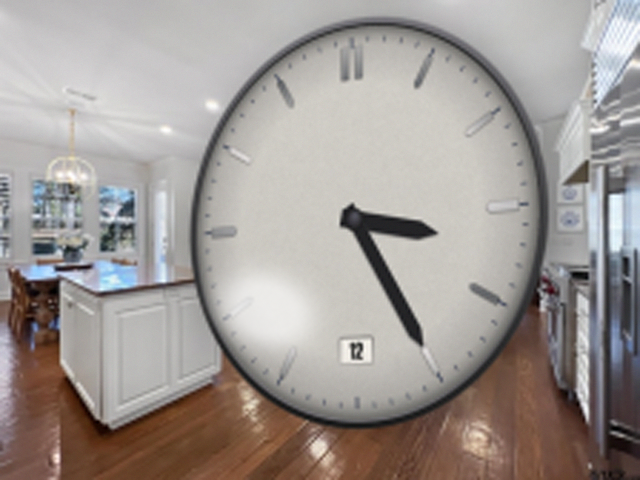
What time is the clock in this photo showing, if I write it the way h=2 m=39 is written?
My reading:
h=3 m=25
